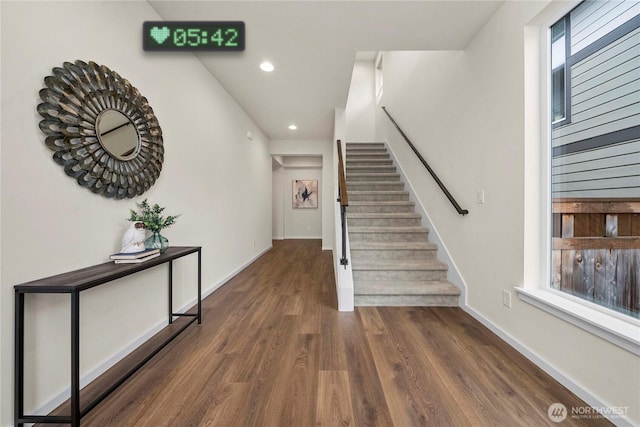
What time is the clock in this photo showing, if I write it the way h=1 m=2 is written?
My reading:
h=5 m=42
